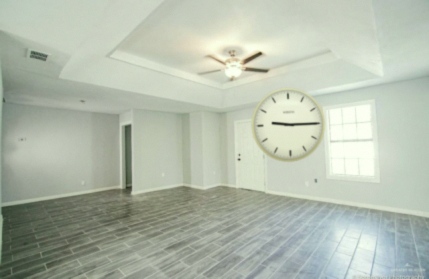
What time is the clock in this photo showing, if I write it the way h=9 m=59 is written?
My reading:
h=9 m=15
